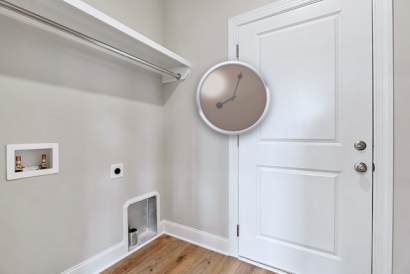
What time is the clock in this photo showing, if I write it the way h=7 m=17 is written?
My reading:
h=8 m=3
